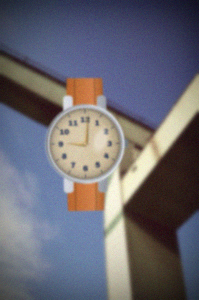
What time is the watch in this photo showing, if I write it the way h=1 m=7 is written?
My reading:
h=9 m=1
